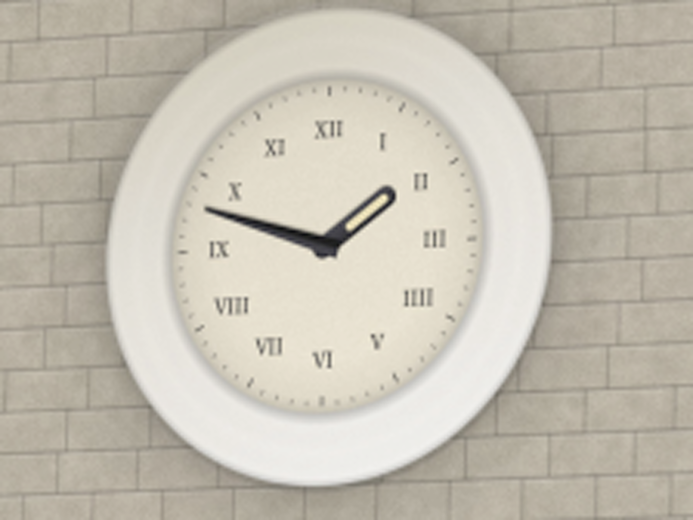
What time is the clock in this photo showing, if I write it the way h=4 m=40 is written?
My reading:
h=1 m=48
